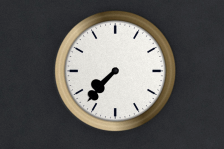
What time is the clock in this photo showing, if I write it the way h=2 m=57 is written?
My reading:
h=7 m=37
